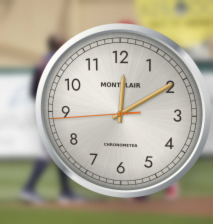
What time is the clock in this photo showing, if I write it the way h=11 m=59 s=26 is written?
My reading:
h=12 m=9 s=44
